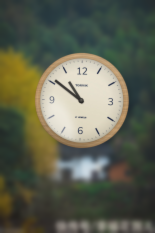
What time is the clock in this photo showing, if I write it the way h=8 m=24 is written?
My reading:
h=10 m=51
